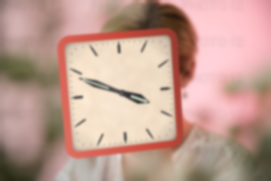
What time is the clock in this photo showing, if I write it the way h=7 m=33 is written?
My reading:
h=3 m=49
